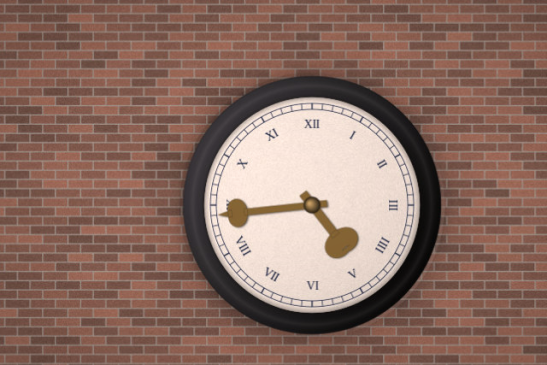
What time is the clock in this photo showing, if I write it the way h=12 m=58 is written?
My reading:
h=4 m=44
